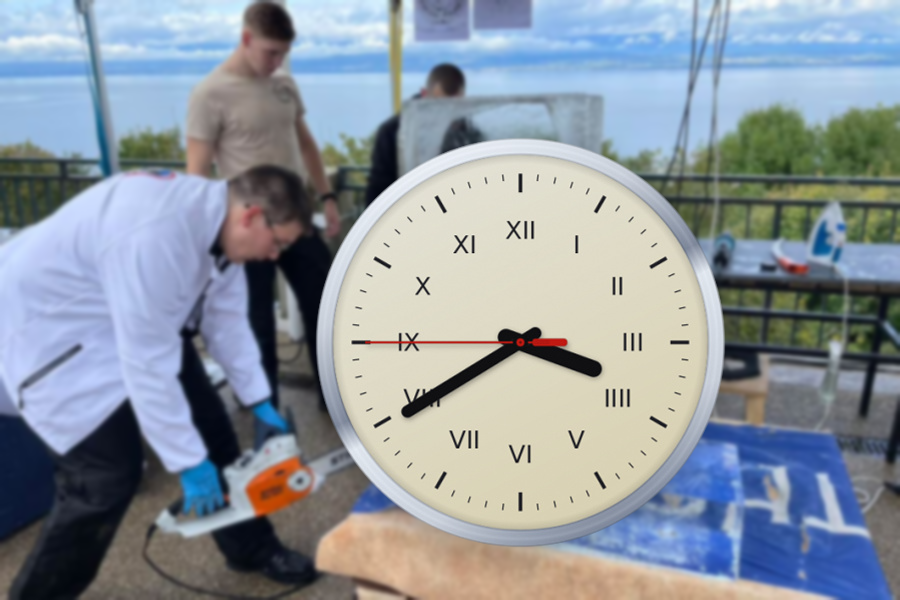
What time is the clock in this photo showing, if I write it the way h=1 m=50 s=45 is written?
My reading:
h=3 m=39 s=45
